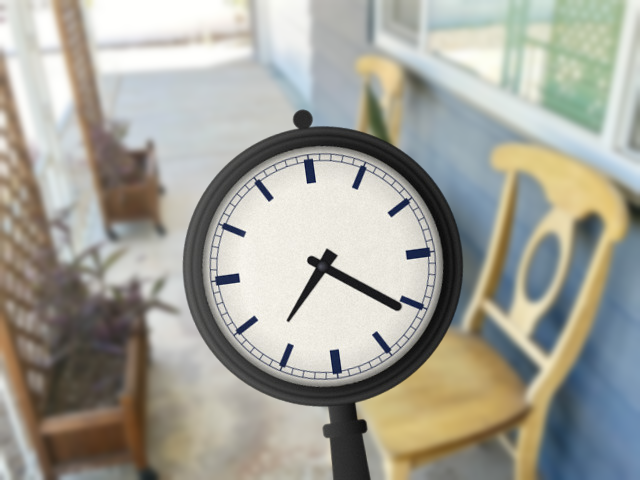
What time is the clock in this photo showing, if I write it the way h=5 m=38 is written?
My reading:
h=7 m=21
